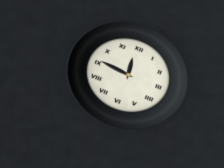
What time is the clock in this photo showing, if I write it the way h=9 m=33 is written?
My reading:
h=11 m=46
